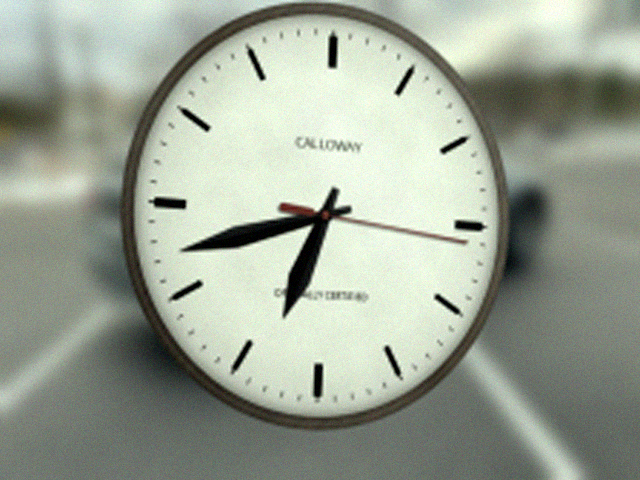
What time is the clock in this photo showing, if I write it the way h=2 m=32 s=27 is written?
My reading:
h=6 m=42 s=16
